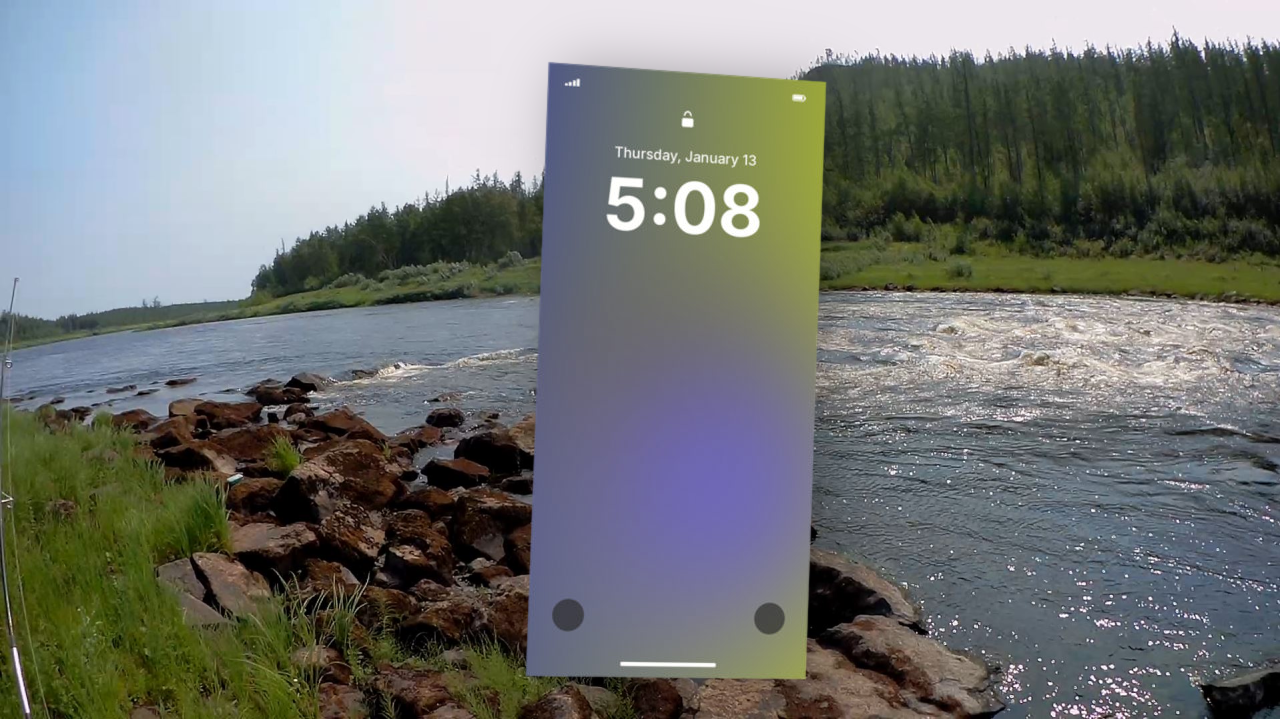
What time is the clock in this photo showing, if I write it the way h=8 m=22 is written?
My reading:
h=5 m=8
